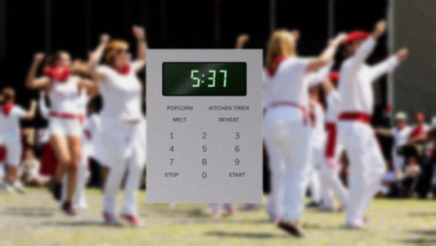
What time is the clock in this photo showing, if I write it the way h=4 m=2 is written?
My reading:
h=5 m=37
